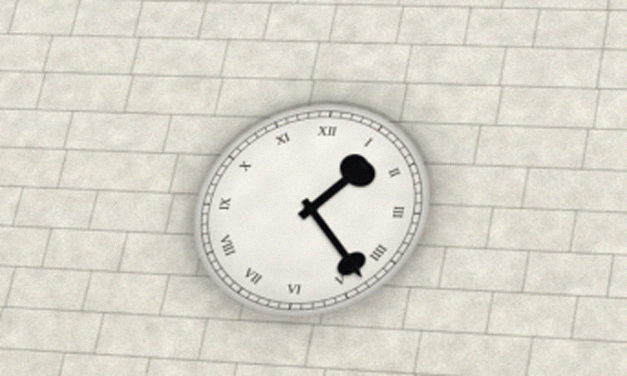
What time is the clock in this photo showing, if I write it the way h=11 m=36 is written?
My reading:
h=1 m=23
